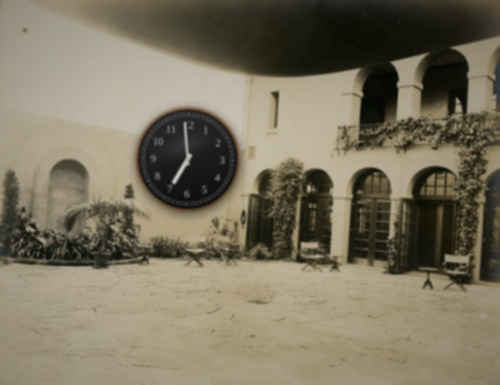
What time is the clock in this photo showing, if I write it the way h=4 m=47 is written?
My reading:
h=6 m=59
